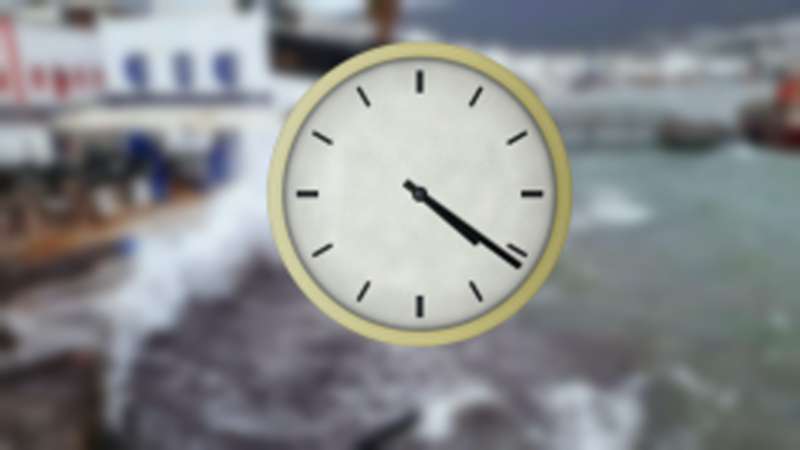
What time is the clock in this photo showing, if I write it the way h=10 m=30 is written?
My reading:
h=4 m=21
